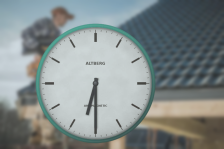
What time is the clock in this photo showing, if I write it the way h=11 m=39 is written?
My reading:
h=6 m=30
